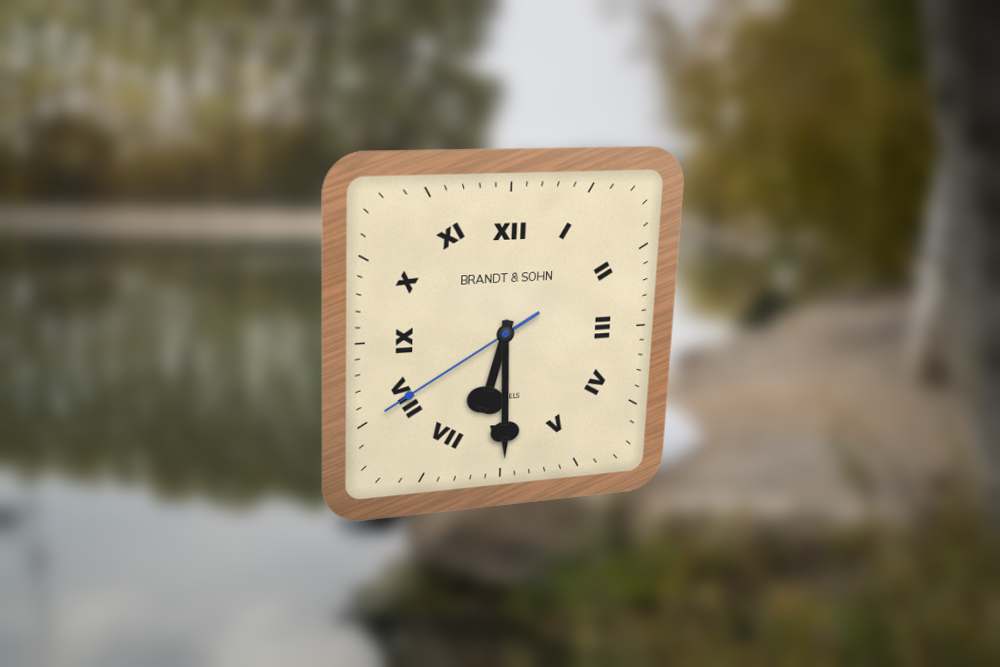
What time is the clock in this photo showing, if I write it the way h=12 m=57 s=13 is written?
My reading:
h=6 m=29 s=40
